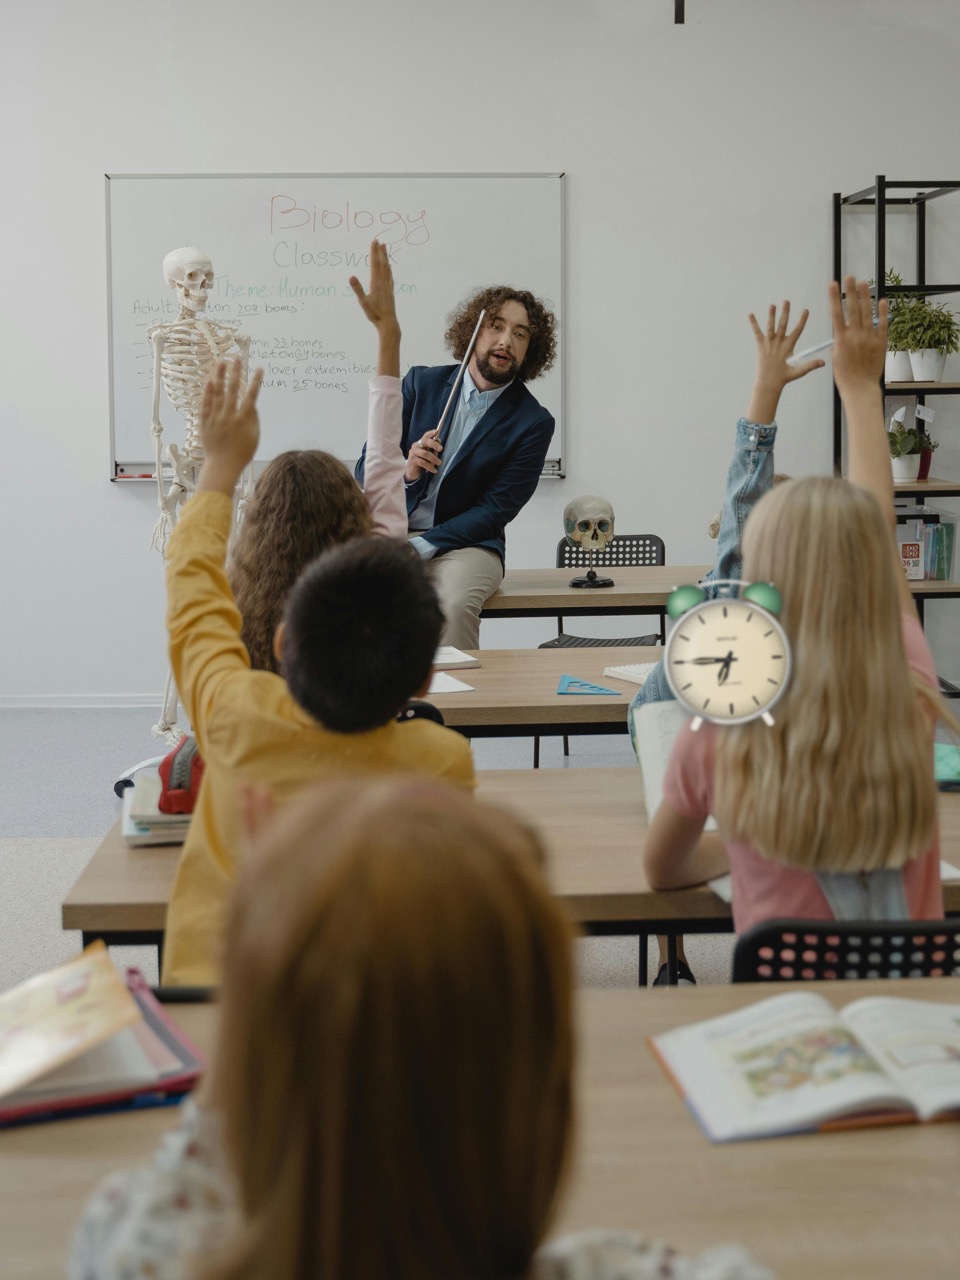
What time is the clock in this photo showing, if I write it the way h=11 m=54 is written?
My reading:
h=6 m=45
